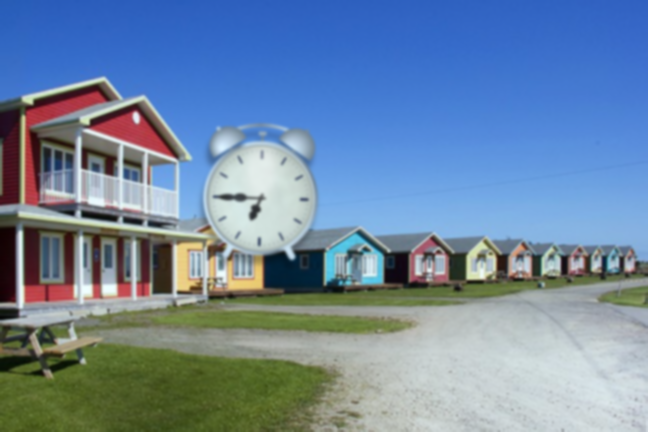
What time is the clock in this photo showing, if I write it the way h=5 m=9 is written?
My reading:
h=6 m=45
